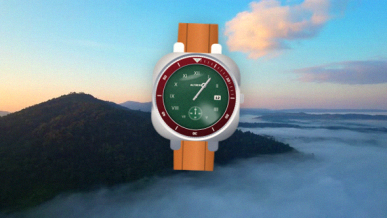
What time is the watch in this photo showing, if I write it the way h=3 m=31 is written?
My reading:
h=1 m=6
